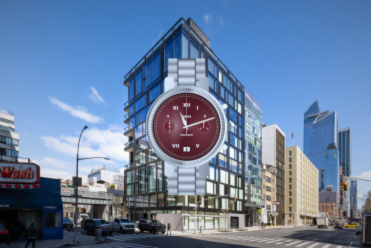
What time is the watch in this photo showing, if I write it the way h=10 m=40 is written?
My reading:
h=11 m=12
